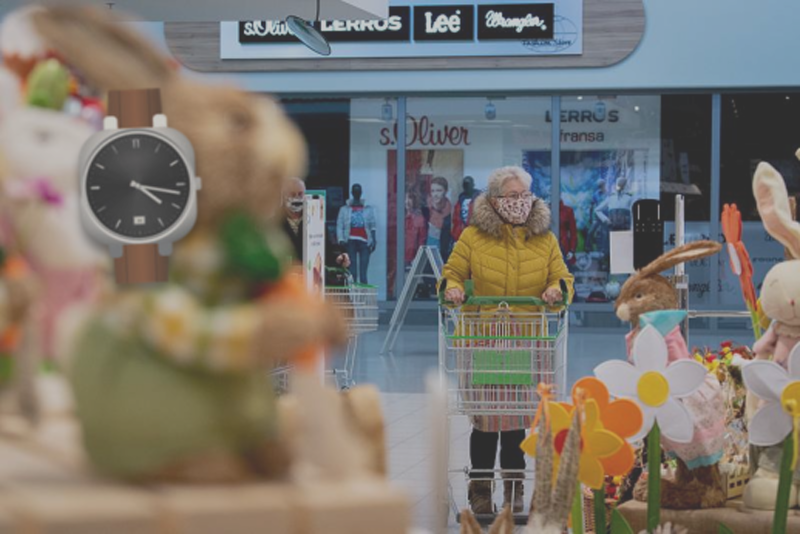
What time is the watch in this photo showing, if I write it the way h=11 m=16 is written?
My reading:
h=4 m=17
